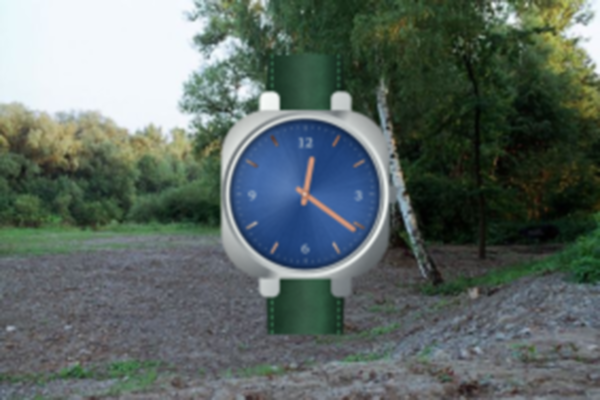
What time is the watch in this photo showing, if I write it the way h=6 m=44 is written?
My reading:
h=12 m=21
